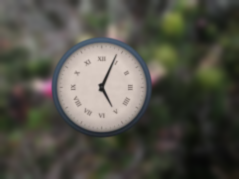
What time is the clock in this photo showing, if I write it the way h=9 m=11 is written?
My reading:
h=5 m=4
